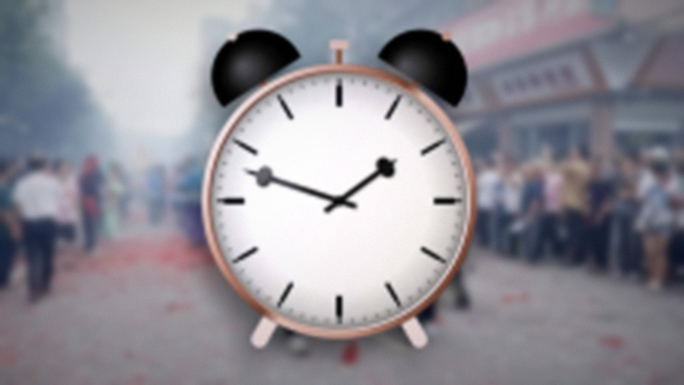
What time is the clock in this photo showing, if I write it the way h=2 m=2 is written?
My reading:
h=1 m=48
